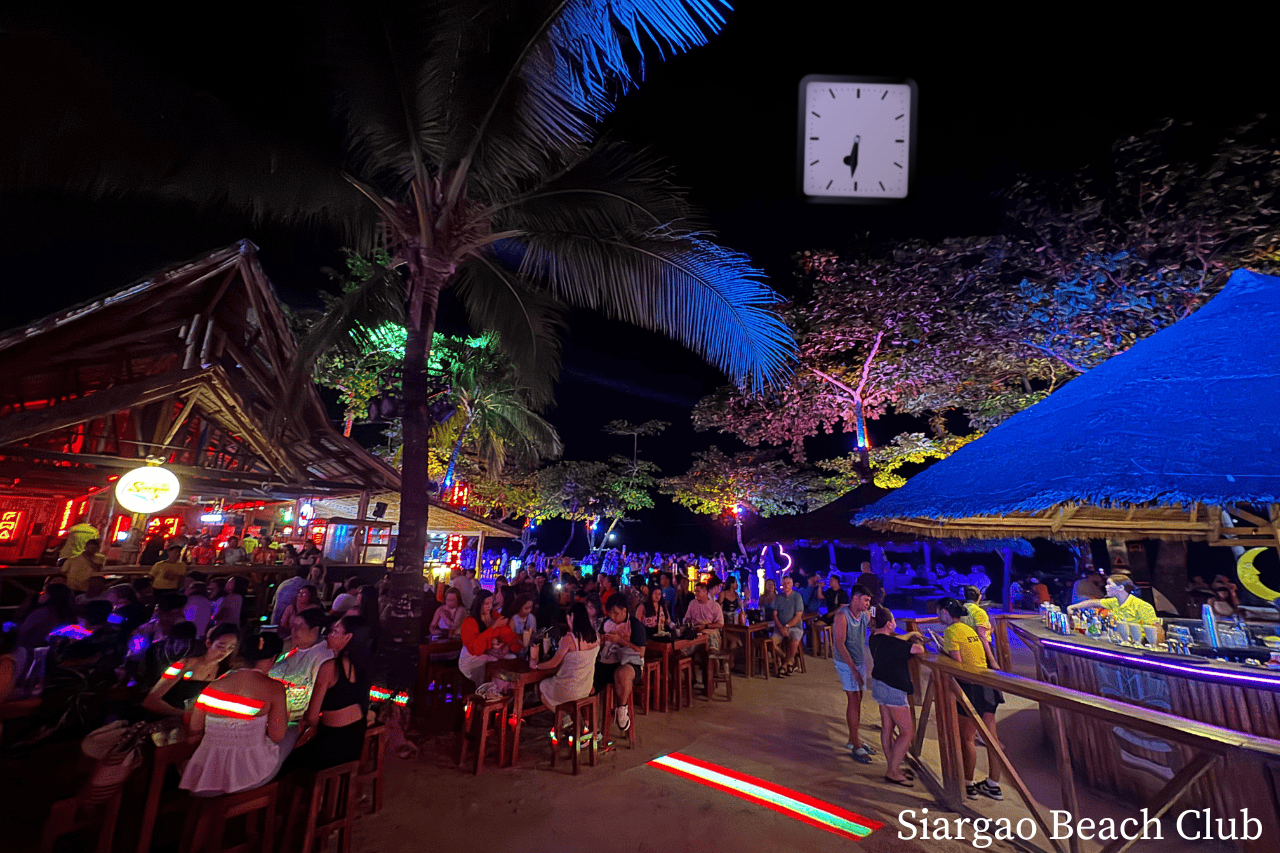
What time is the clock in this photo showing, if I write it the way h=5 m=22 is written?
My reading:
h=6 m=31
